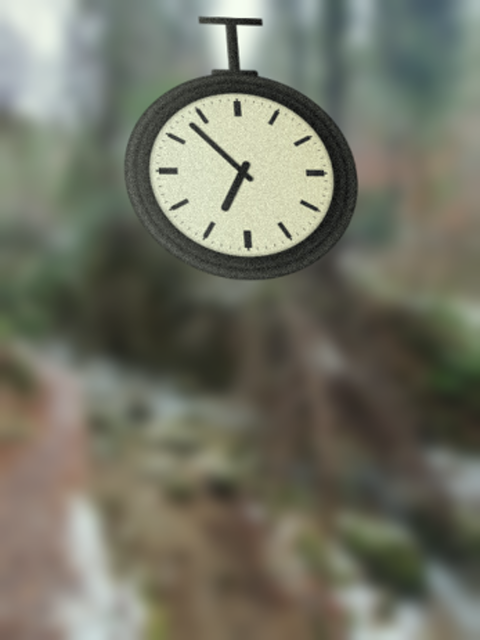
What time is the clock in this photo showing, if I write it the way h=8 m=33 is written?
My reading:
h=6 m=53
